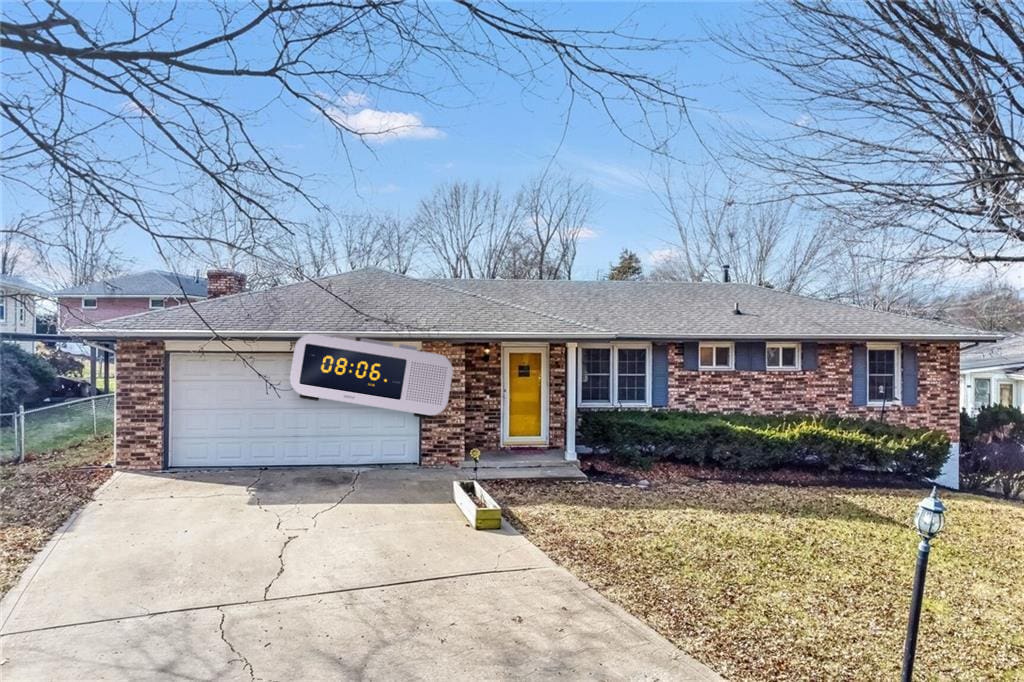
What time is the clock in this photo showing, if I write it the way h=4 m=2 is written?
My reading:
h=8 m=6
